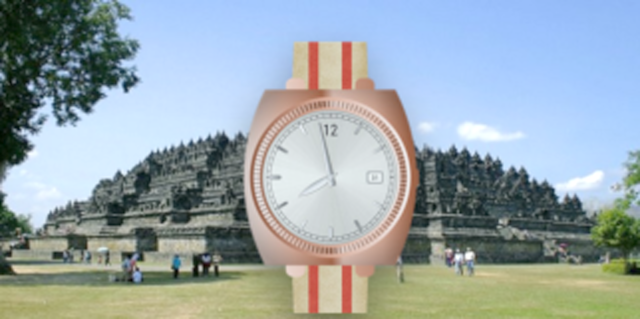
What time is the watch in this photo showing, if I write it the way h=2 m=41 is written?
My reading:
h=7 m=58
